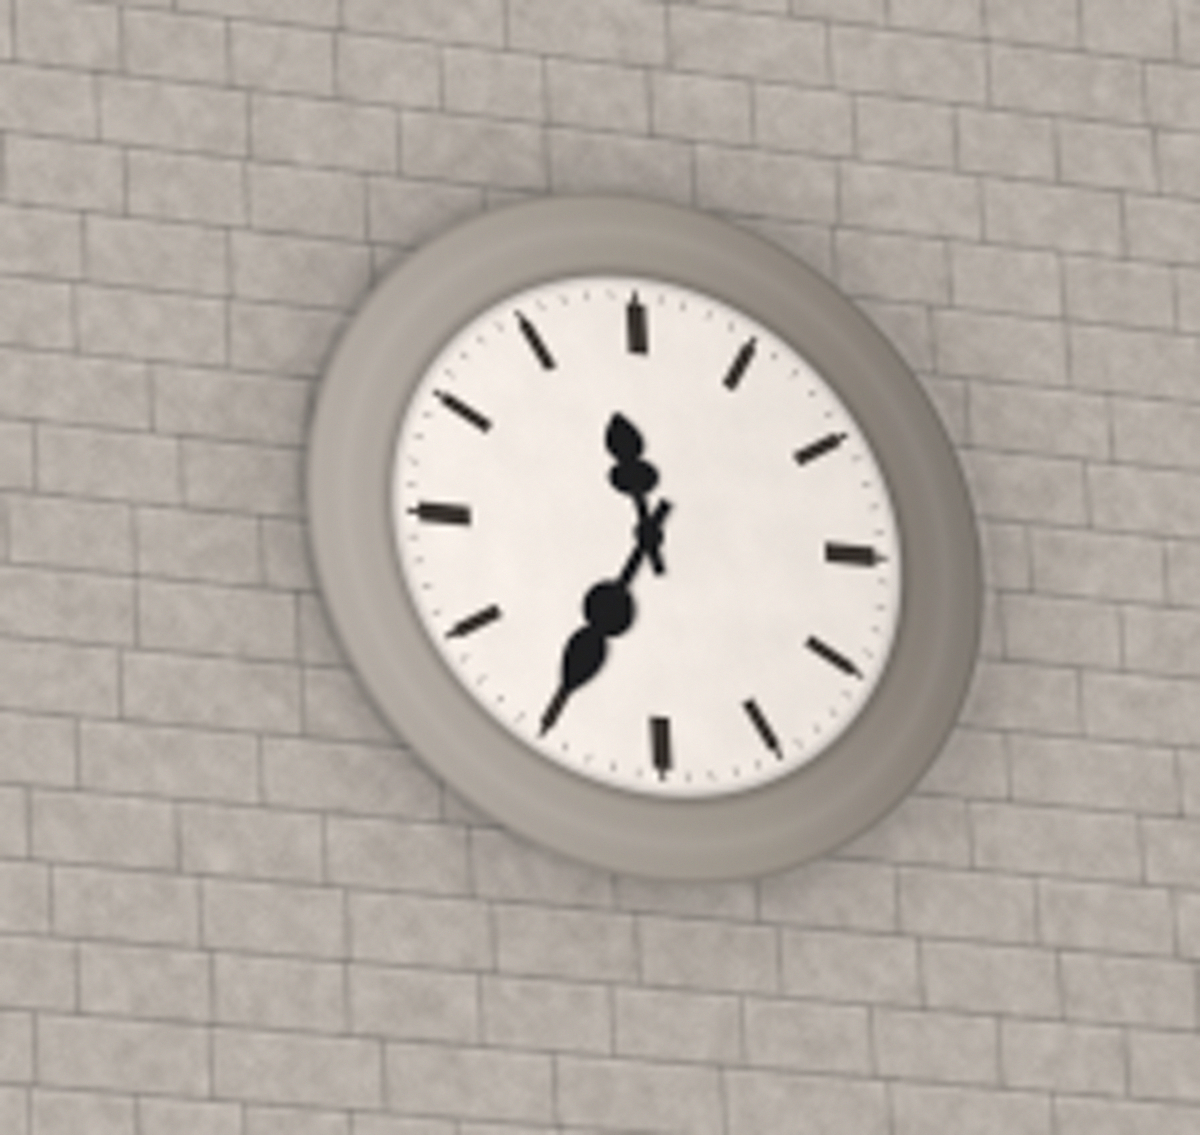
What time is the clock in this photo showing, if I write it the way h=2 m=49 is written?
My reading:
h=11 m=35
